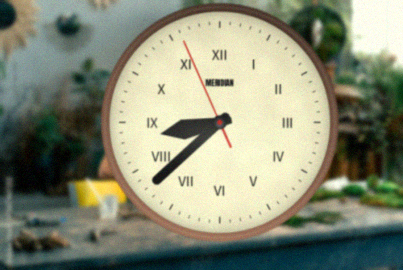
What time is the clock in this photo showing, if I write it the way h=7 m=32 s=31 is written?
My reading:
h=8 m=37 s=56
